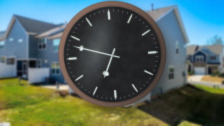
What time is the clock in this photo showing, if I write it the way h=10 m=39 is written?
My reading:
h=6 m=48
